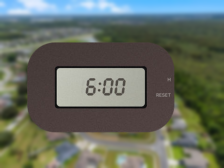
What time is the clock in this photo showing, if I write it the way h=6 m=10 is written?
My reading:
h=6 m=0
